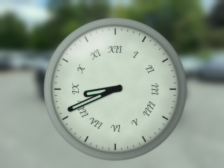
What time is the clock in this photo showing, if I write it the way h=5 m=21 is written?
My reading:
h=8 m=41
